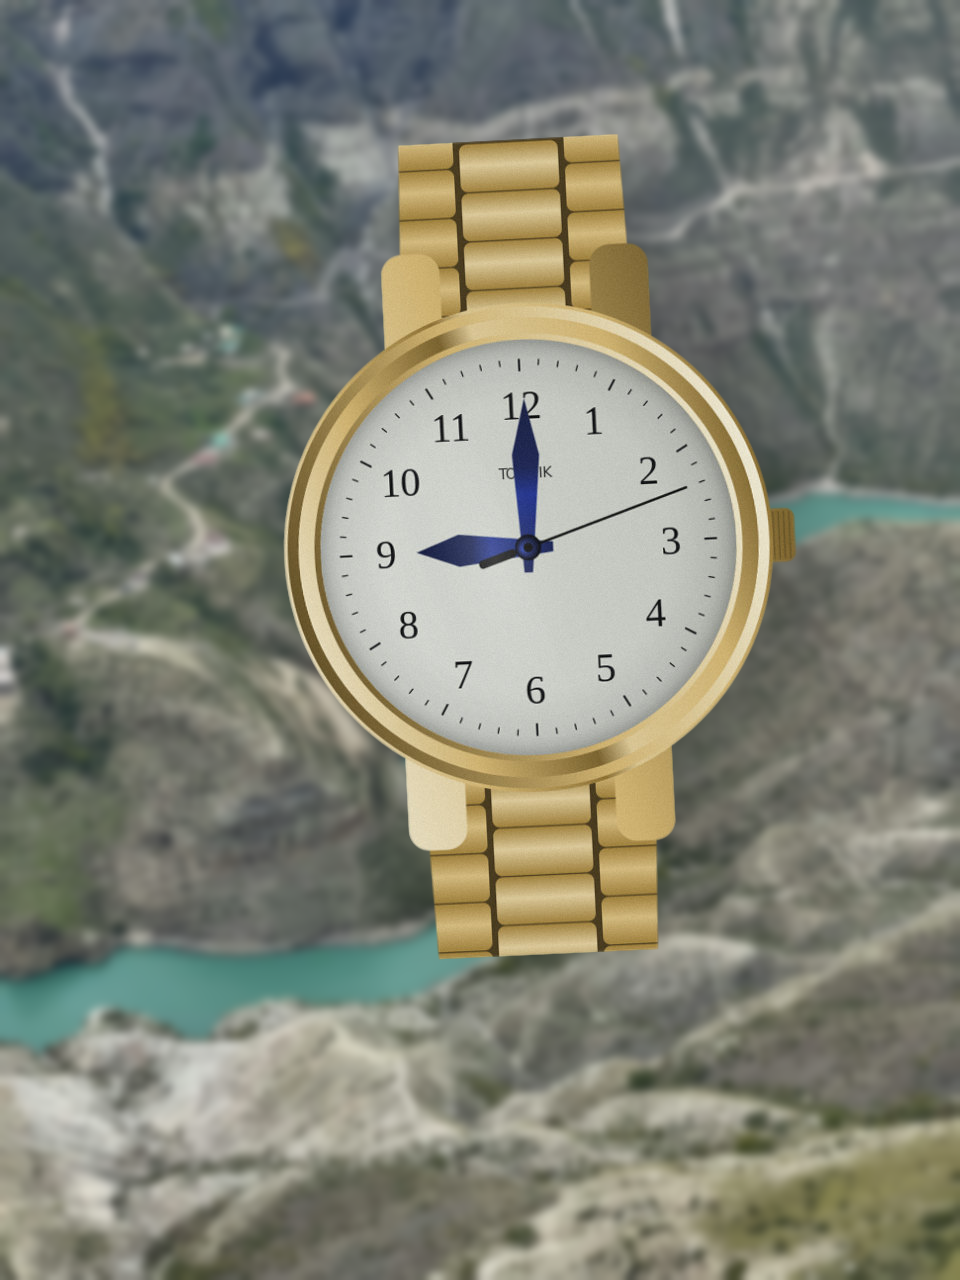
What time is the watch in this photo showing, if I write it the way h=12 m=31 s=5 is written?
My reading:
h=9 m=0 s=12
